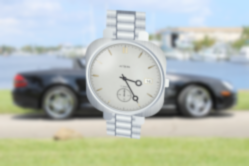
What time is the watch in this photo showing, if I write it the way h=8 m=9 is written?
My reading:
h=3 m=25
